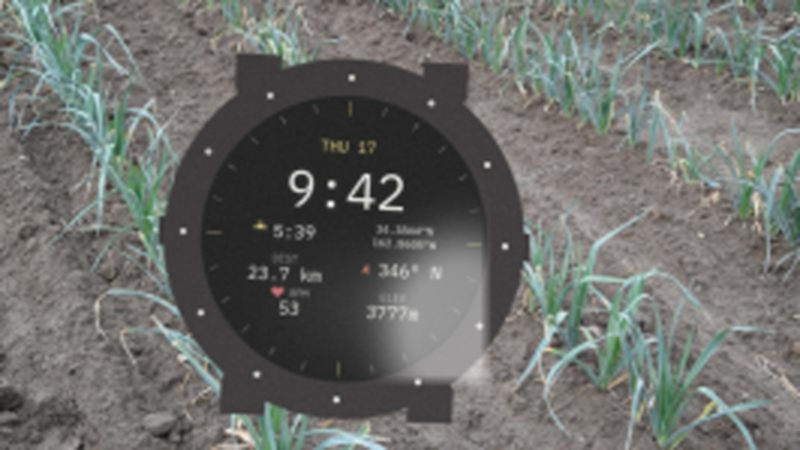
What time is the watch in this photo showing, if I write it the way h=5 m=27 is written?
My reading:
h=9 m=42
